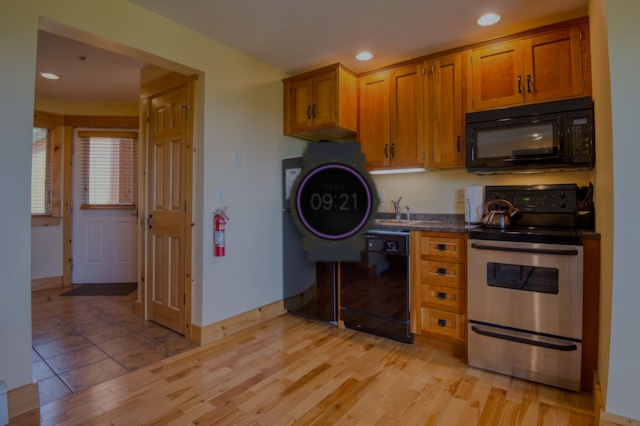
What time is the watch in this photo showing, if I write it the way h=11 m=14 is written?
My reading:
h=9 m=21
